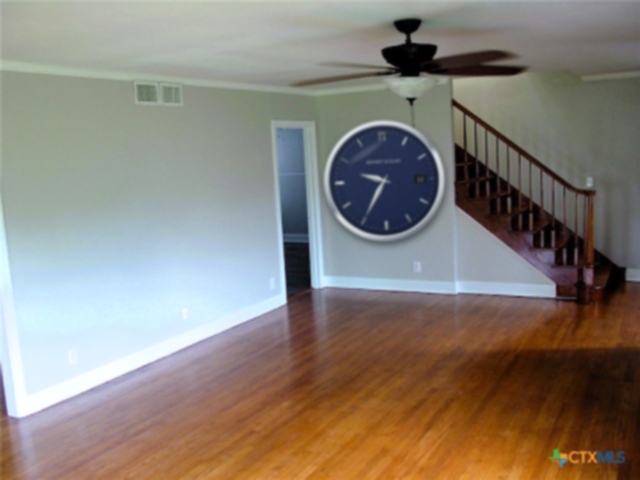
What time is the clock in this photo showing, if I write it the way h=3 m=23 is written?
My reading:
h=9 m=35
